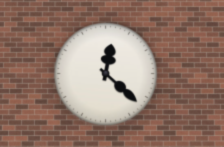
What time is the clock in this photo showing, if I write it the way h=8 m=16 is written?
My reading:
h=12 m=22
